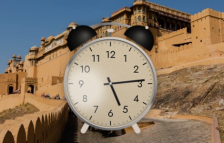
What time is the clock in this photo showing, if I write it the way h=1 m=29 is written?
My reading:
h=5 m=14
